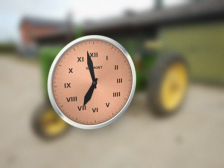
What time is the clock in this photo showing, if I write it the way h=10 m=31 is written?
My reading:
h=6 m=58
